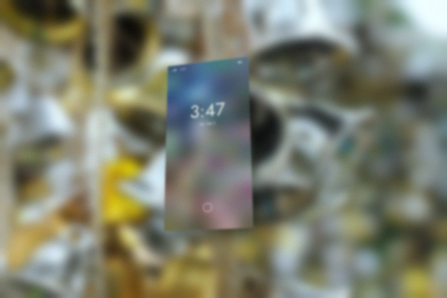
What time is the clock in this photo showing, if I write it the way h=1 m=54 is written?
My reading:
h=3 m=47
